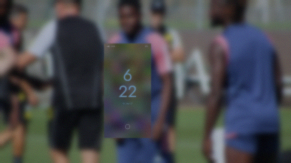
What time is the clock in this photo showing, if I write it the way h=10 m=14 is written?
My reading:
h=6 m=22
